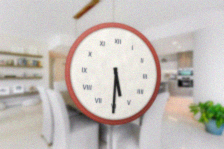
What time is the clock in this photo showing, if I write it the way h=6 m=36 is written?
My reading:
h=5 m=30
